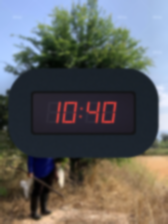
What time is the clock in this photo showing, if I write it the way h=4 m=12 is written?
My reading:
h=10 m=40
